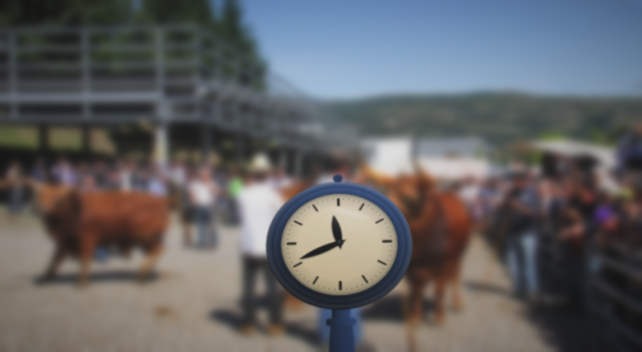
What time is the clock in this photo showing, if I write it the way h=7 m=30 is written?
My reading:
h=11 m=41
